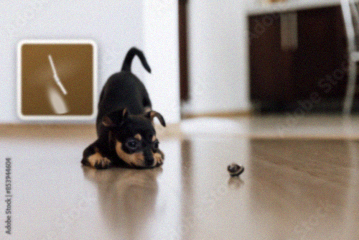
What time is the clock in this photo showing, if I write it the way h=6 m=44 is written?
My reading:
h=4 m=57
